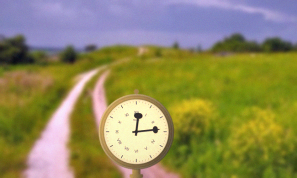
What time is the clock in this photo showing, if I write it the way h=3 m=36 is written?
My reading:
h=12 m=14
